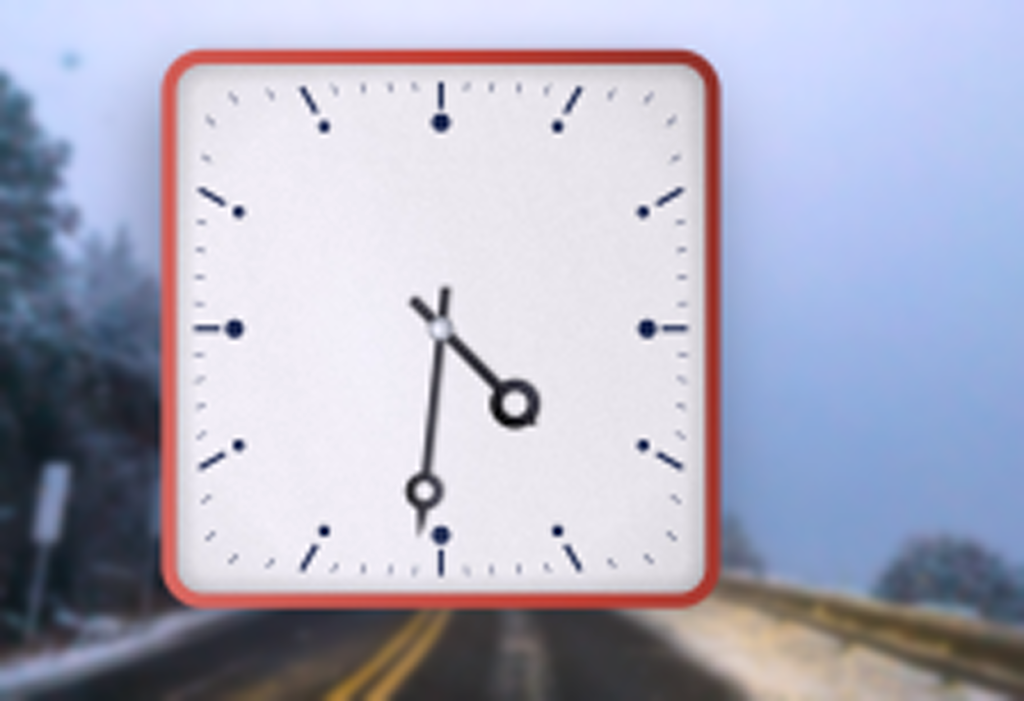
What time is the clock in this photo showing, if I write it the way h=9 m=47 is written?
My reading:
h=4 m=31
